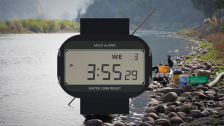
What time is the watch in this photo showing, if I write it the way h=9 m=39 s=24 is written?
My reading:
h=3 m=55 s=29
